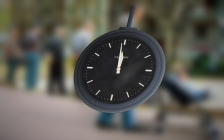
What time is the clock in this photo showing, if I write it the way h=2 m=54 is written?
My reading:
h=11 m=59
